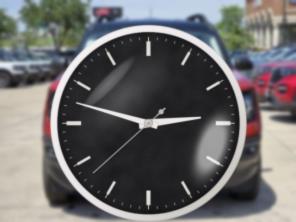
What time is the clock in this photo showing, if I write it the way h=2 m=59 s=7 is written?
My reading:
h=2 m=47 s=38
